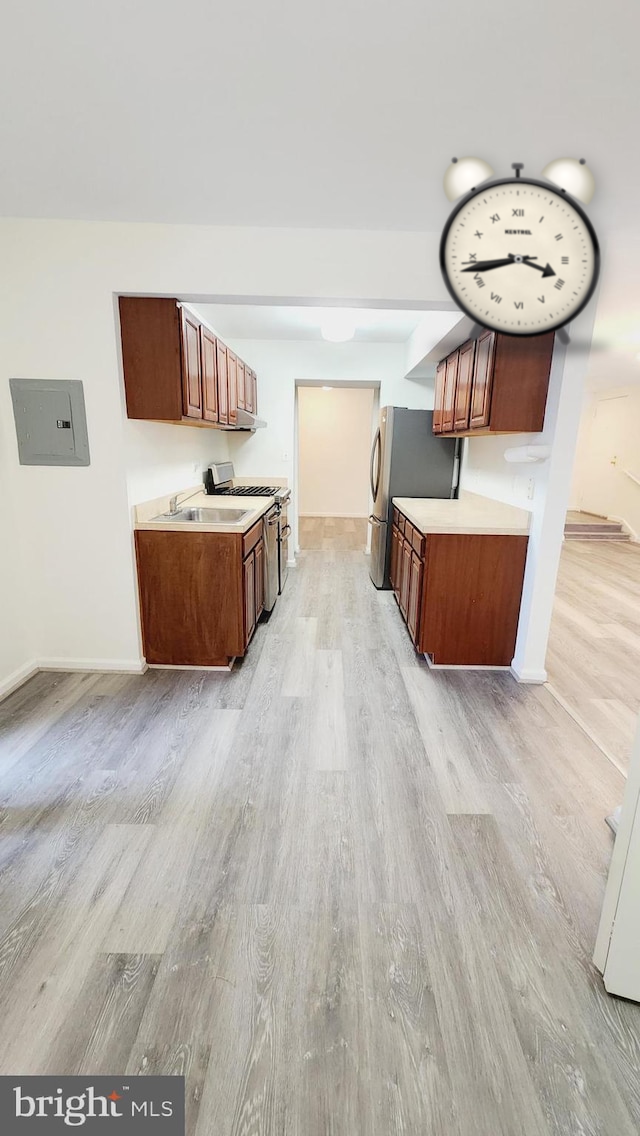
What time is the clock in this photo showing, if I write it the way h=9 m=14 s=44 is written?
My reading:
h=3 m=42 s=44
